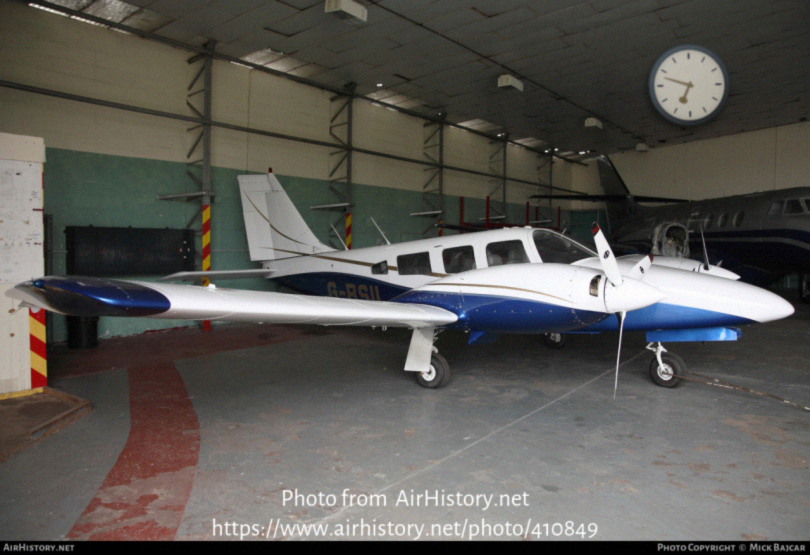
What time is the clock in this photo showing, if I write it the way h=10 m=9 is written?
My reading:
h=6 m=48
